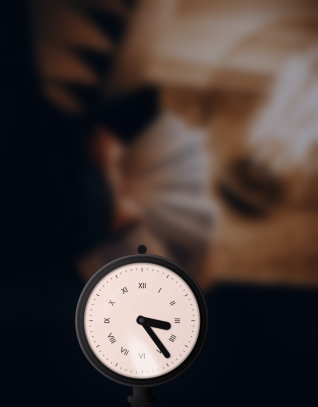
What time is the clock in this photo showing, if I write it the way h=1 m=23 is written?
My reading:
h=3 m=24
